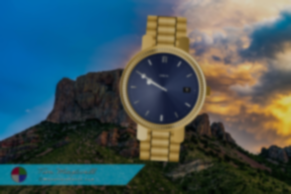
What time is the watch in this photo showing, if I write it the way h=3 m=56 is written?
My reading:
h=9 m=50
